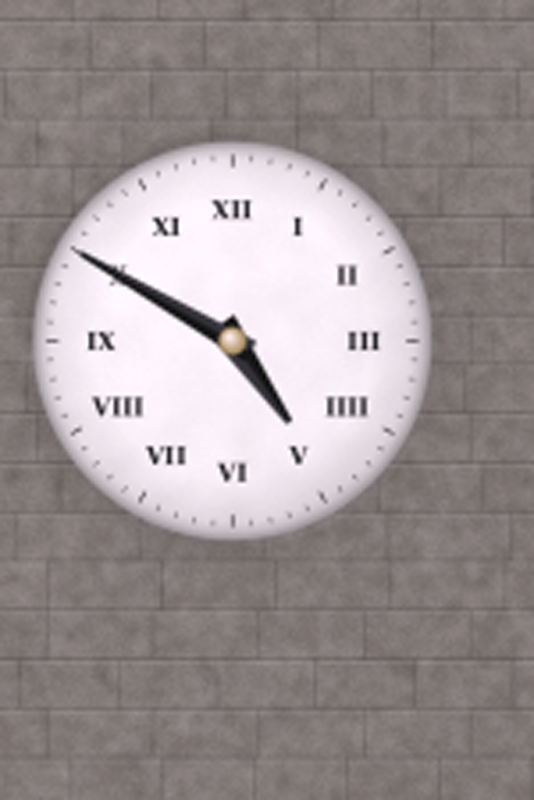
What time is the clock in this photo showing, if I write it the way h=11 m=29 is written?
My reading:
h=4 m=50
